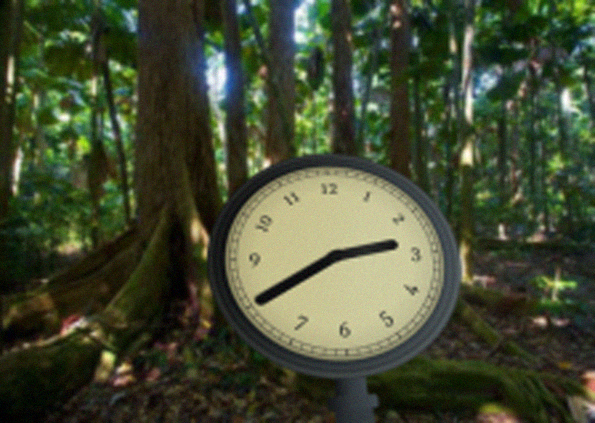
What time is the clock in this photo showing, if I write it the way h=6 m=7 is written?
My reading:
h=2 m=40
